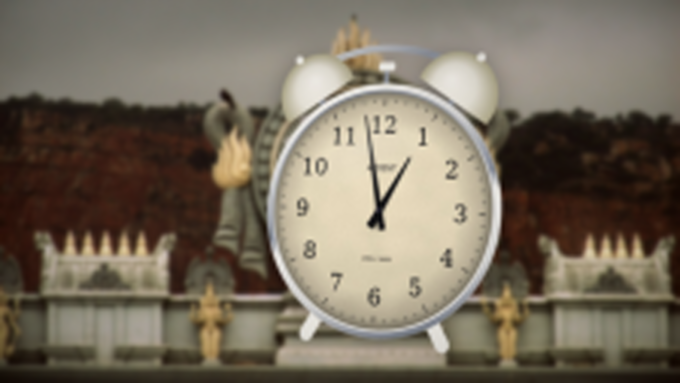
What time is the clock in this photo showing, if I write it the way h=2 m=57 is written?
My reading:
h=12 m=58
